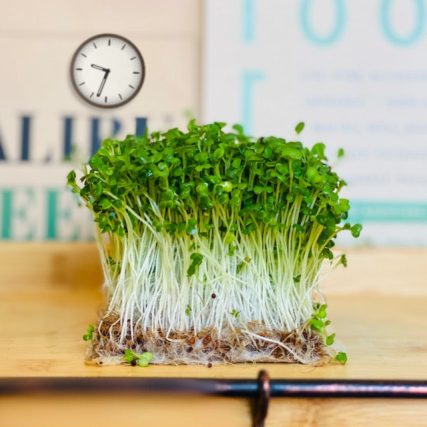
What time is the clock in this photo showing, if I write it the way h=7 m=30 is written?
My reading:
h=9 m=33
